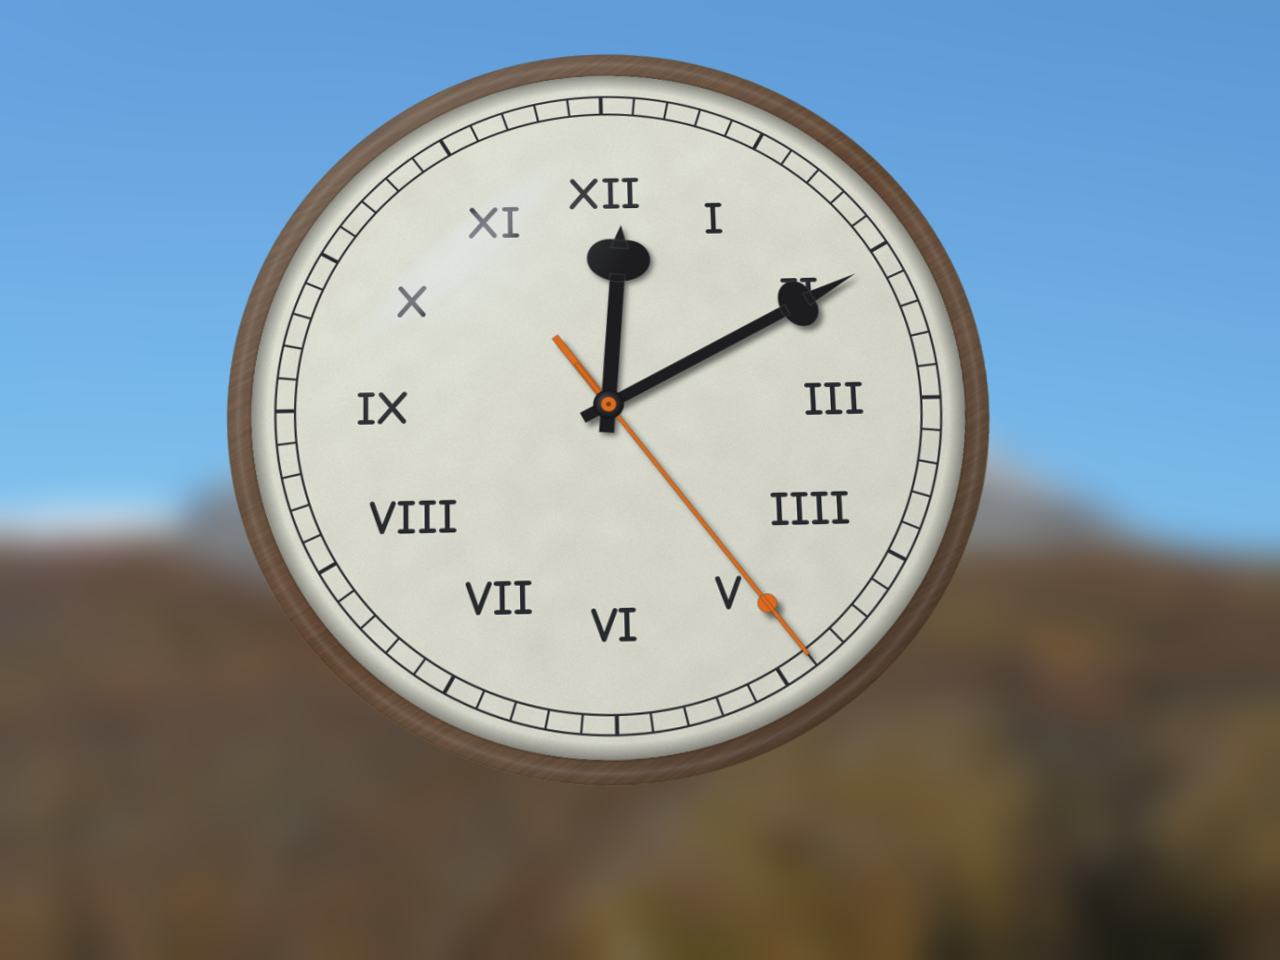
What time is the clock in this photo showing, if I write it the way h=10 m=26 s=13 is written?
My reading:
h=12 m=10 s=24
